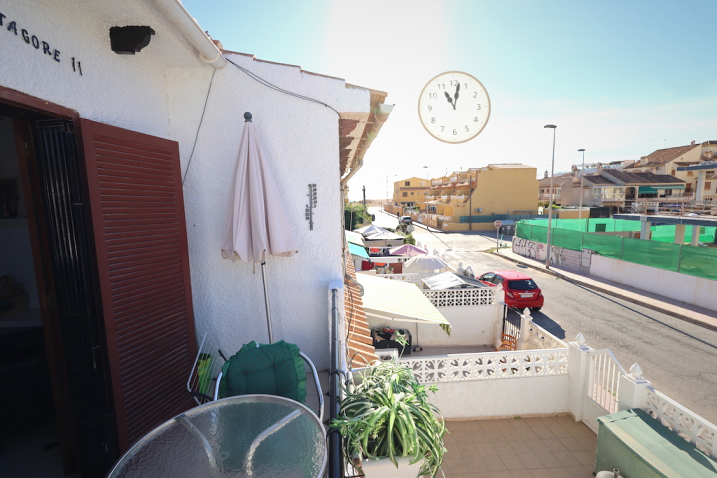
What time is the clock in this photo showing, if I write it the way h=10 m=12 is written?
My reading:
h=11 m=2
